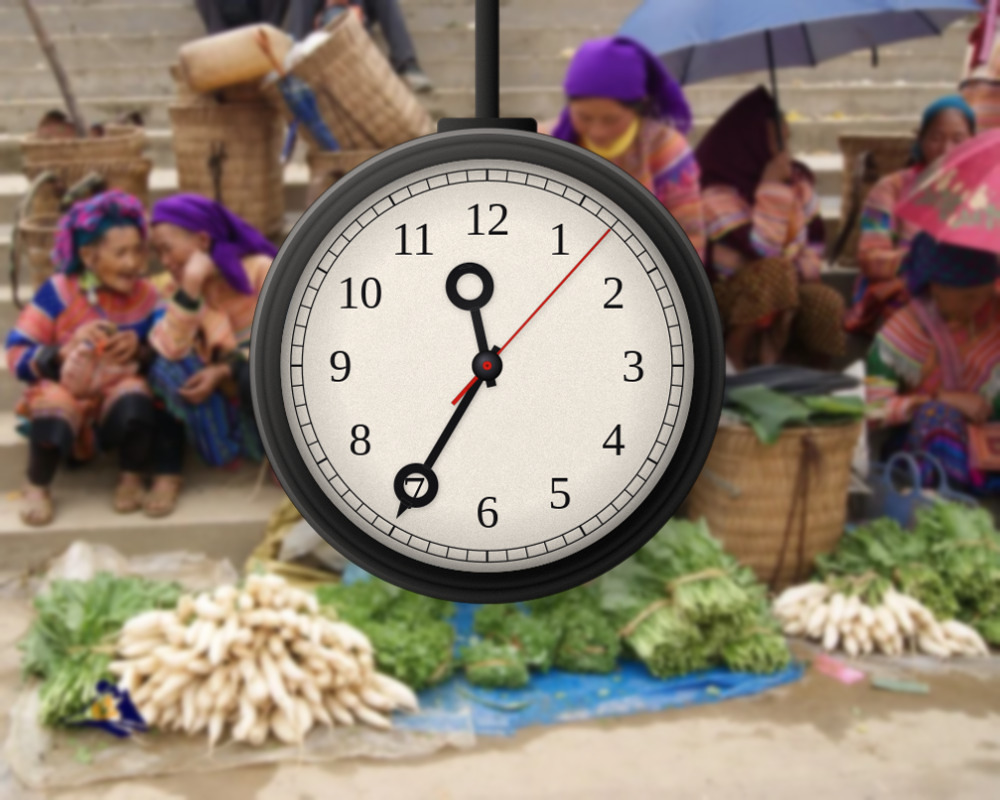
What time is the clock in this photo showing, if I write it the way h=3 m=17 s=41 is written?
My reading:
h=11 m=35 s=7
